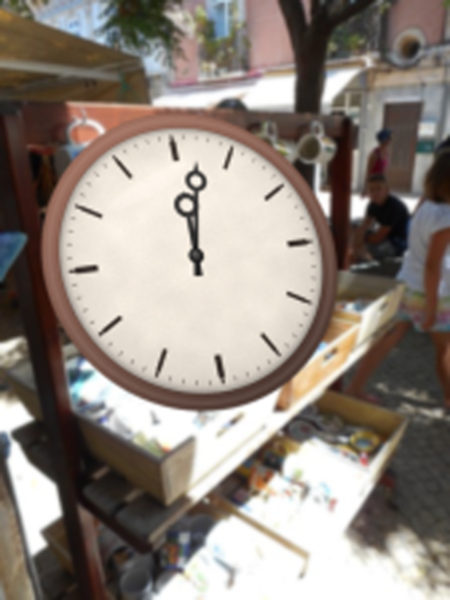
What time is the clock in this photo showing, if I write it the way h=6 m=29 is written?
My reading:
h=12 m=2
